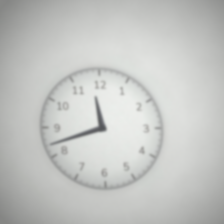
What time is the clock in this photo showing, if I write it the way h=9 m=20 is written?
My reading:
h=11 m=42
